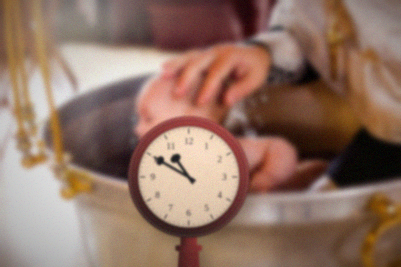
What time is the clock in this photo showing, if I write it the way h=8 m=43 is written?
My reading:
h=10 m=50
